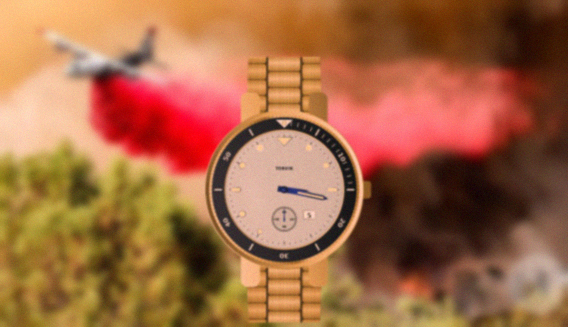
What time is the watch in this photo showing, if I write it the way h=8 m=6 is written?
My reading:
h=3 m=17
